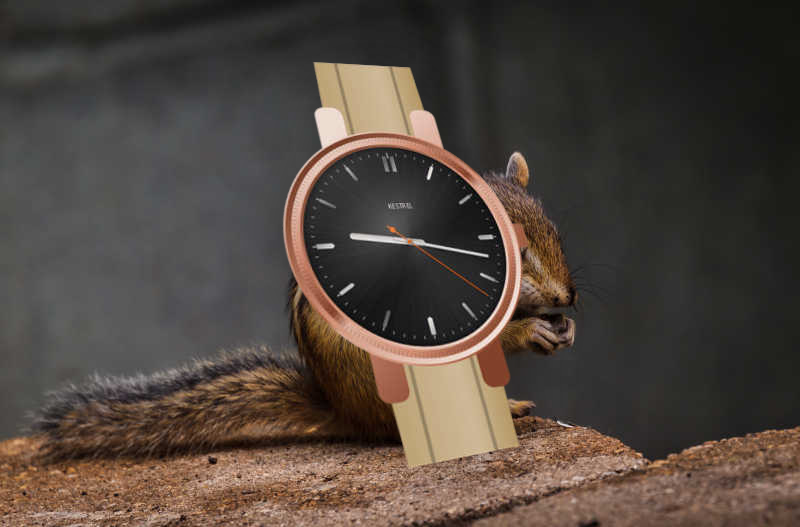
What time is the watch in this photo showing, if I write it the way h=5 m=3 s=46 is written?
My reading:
h=9 m=17 s=22
